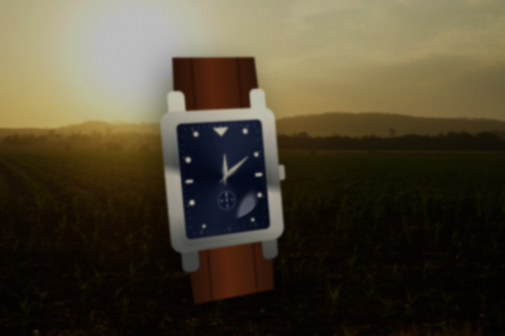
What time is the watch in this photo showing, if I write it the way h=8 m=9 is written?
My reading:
h=12 m=9
